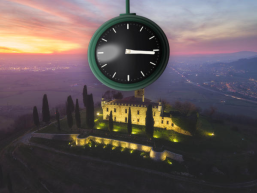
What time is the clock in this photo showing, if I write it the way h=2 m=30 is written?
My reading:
h=3 m=16
